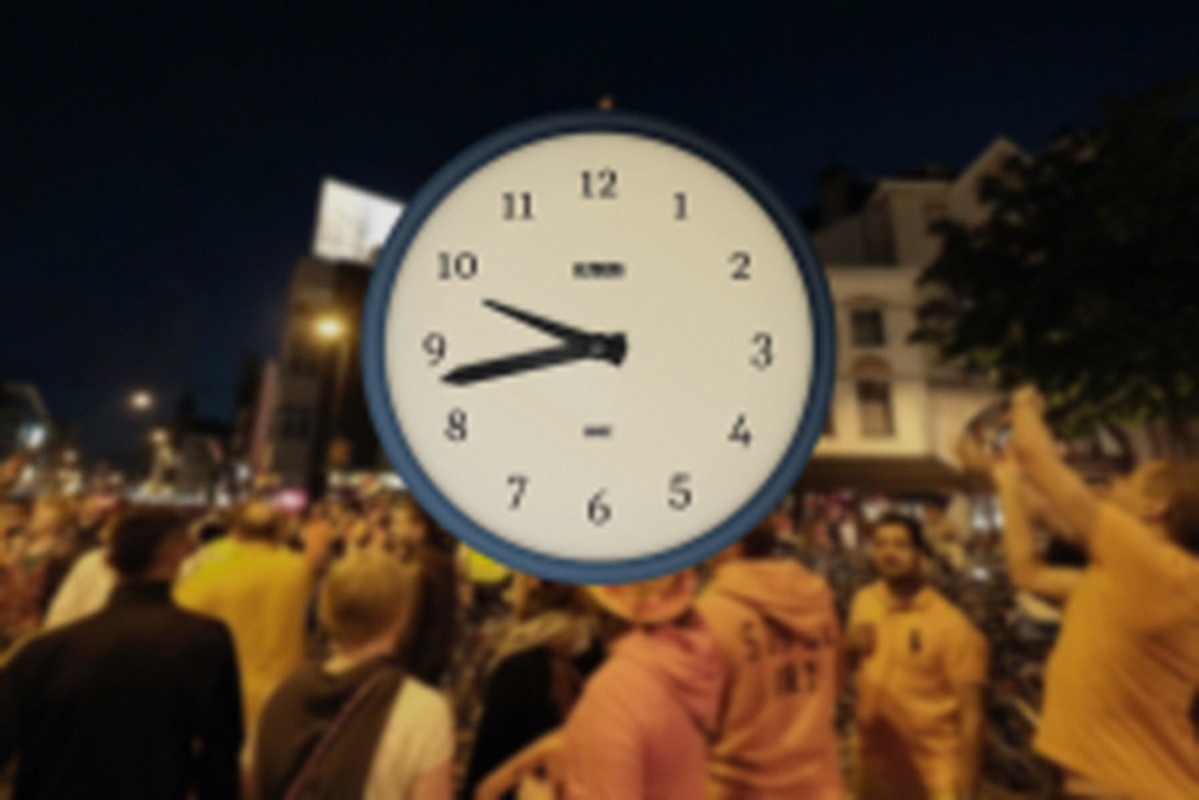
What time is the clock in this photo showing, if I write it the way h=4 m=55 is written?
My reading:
h=9 m=43
